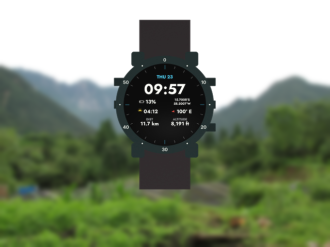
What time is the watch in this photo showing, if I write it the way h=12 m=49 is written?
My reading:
h=9 m=57
